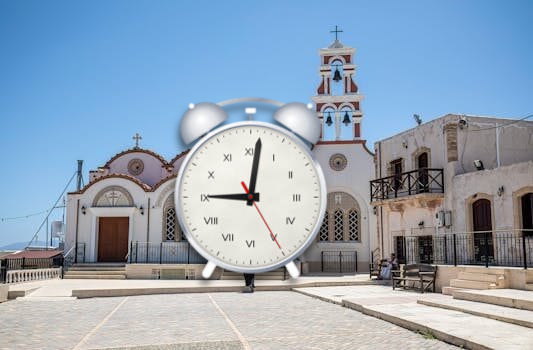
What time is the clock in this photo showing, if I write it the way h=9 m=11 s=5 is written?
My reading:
h=9 m=1 s=25
